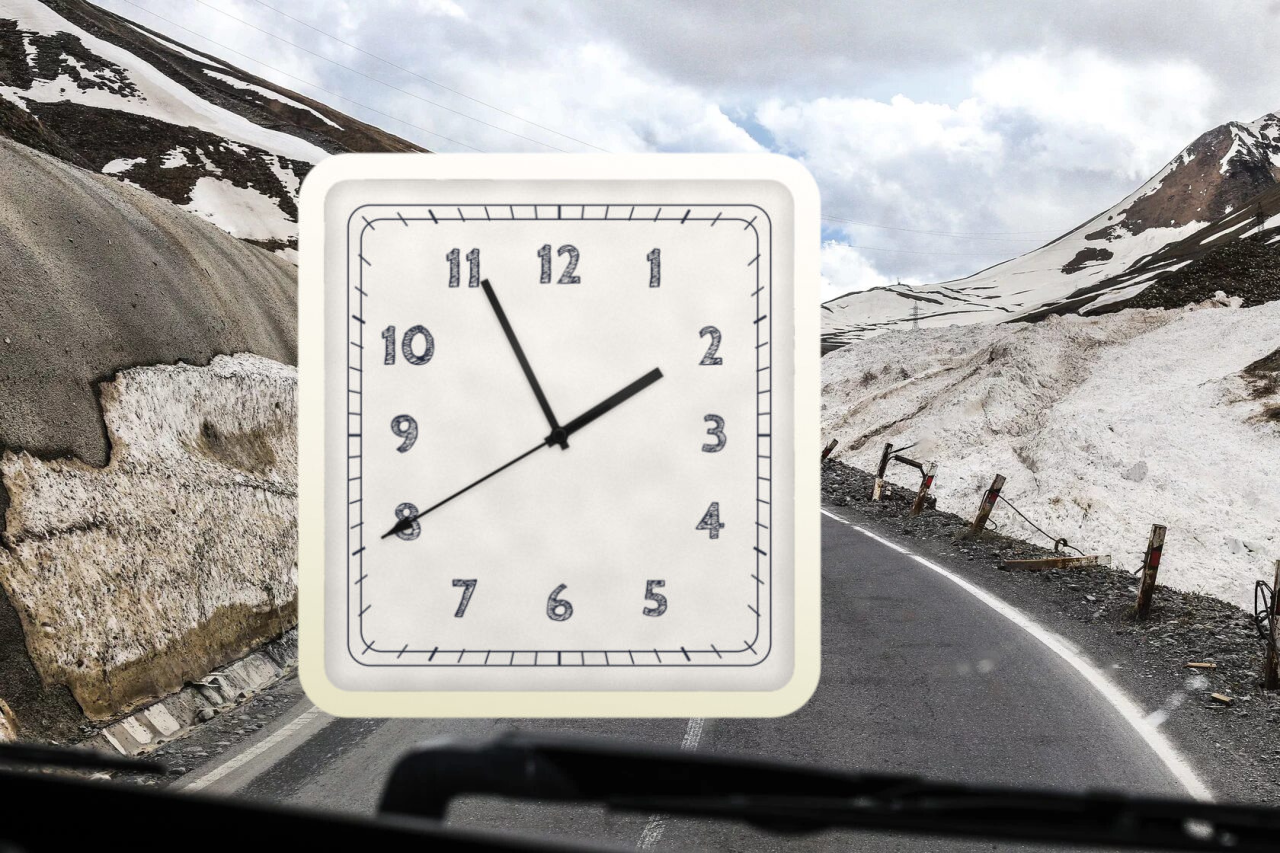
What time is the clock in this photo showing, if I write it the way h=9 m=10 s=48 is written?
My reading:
h=1 m=55 s=40
